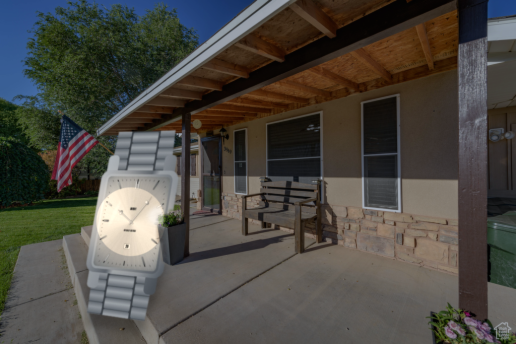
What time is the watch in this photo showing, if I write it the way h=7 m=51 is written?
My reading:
h=10 m=6
